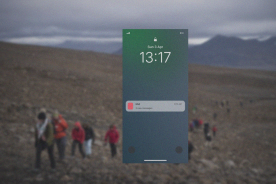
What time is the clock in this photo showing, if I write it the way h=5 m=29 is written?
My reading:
h=13 m=17
